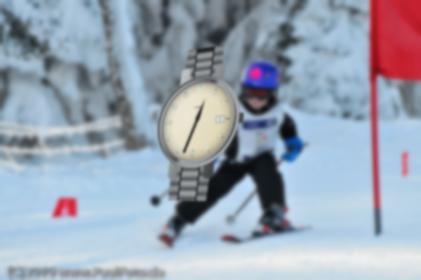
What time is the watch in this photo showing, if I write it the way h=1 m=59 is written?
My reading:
h=12 m=33
